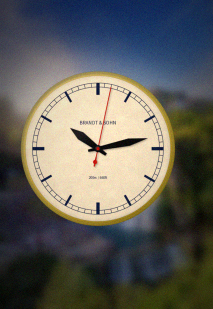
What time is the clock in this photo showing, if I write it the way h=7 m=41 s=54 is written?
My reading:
h=10 m=13 s=2
